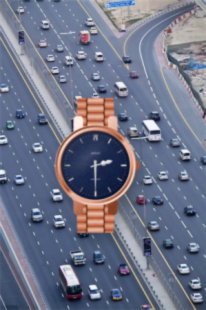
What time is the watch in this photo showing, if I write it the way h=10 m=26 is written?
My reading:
h=2 m=30
